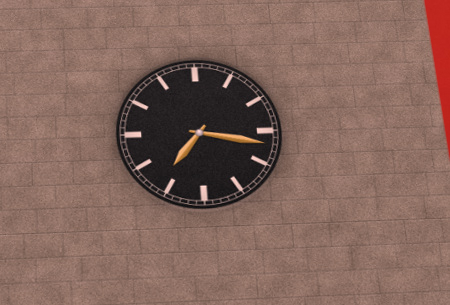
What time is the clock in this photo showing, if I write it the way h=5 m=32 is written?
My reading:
h=7 m=17
